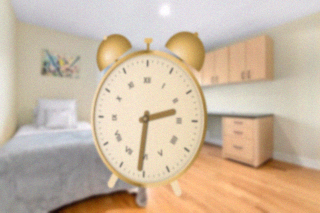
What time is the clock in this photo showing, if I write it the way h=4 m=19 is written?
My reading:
h=2 m=31
